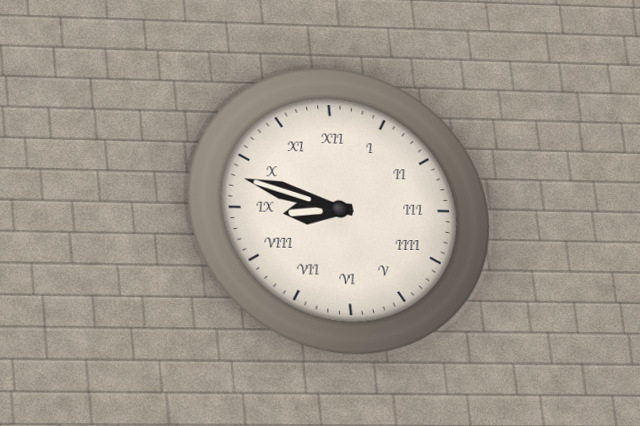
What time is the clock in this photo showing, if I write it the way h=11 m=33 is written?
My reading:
h=8 m=48
